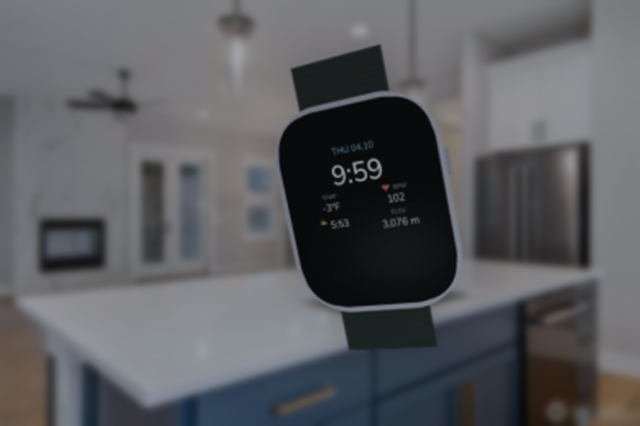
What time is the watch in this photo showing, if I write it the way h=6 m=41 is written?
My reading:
h=9 m=59
